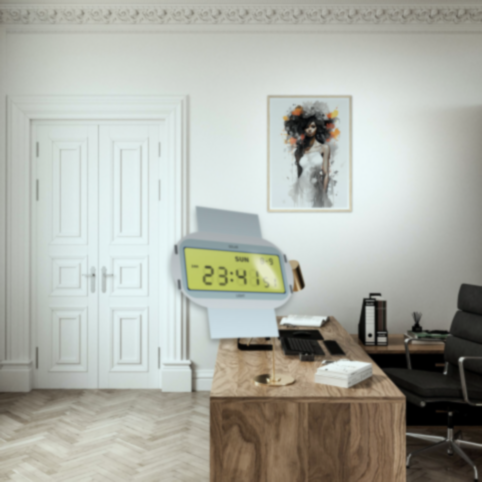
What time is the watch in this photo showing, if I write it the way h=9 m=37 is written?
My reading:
h=23 m=41
